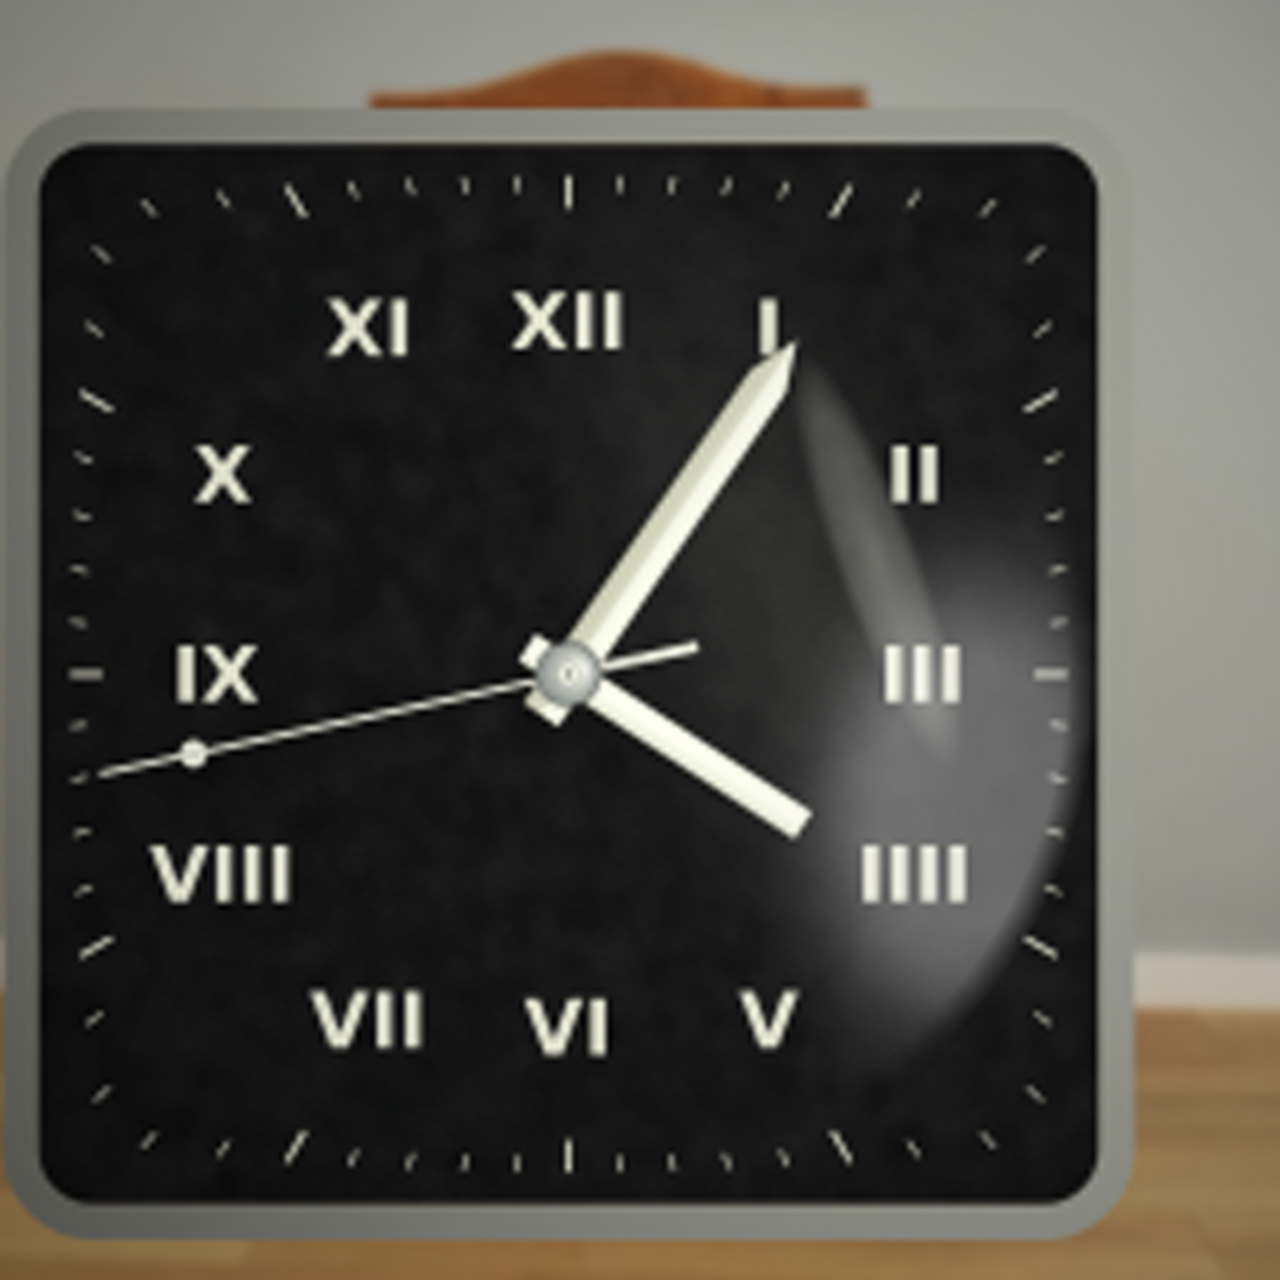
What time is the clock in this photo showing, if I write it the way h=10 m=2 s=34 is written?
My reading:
h=4 m=5 s=43
